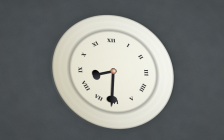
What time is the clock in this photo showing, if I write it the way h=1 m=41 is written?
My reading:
h=8 m=31
